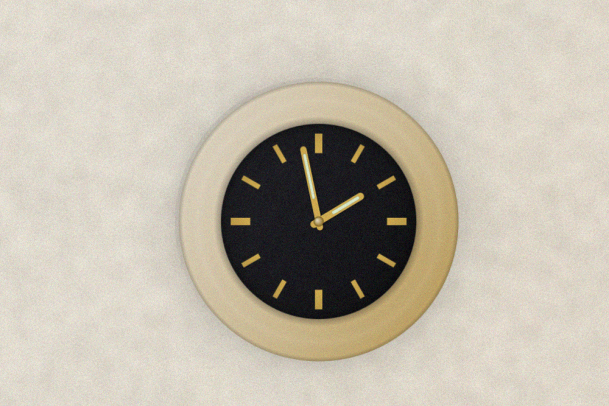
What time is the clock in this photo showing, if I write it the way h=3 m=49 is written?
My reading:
h=1 m=58
